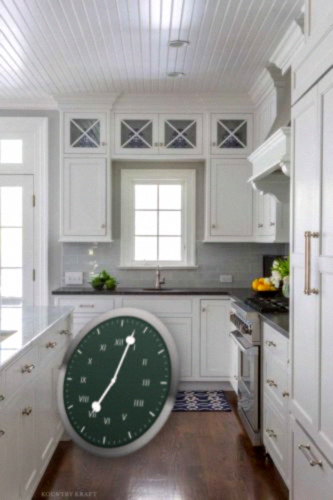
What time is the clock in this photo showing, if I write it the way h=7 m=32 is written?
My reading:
h=7 m=3
